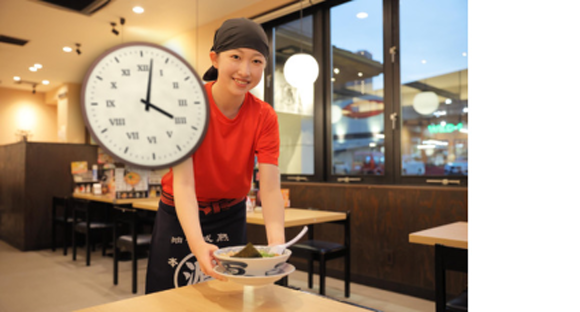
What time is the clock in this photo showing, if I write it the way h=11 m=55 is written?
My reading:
h=4 m=2
